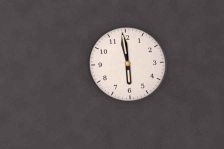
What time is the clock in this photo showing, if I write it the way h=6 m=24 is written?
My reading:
h=5 m=59
